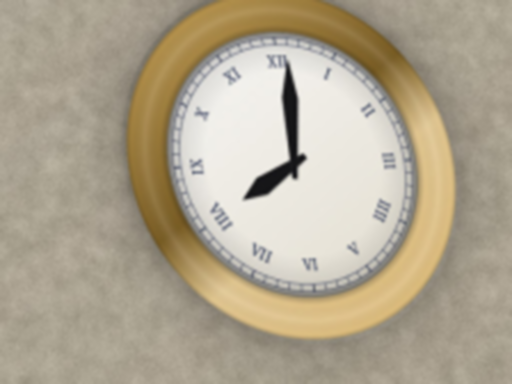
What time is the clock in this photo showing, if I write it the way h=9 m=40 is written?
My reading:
h=8 m=1
